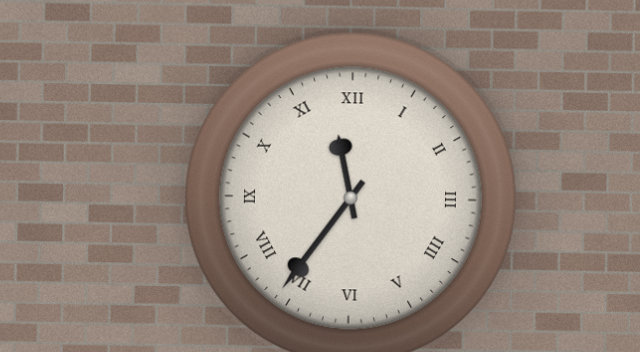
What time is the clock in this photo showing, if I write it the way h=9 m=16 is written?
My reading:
h=11 m=36
